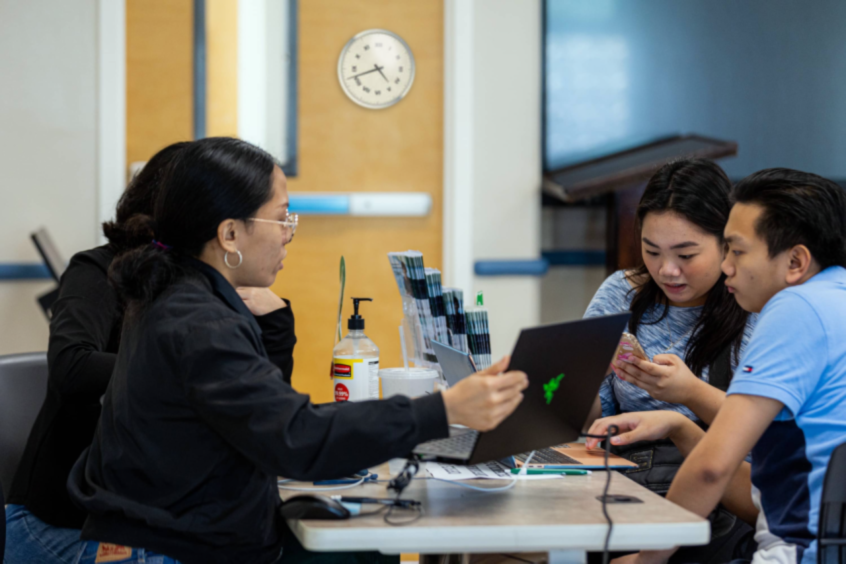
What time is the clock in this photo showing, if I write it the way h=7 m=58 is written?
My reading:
h=4 m=42
